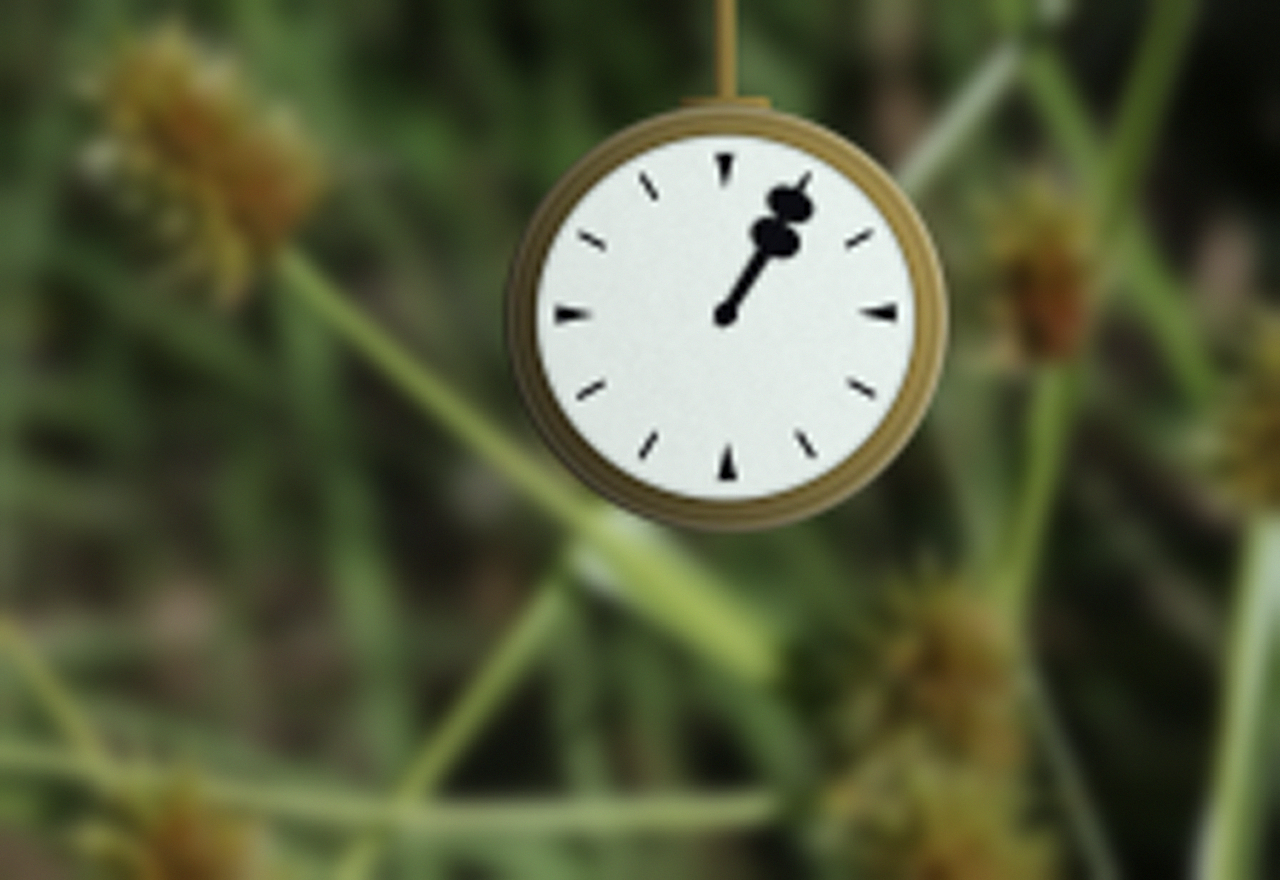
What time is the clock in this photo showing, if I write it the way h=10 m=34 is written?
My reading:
h=1 m=5
